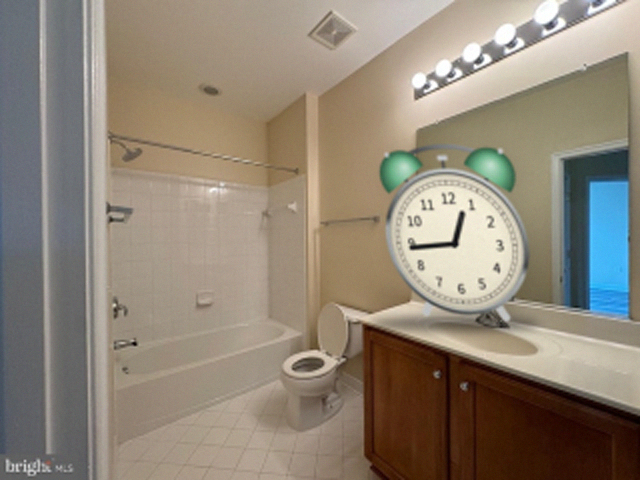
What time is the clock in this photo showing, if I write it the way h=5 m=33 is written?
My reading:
h=12 m=44
